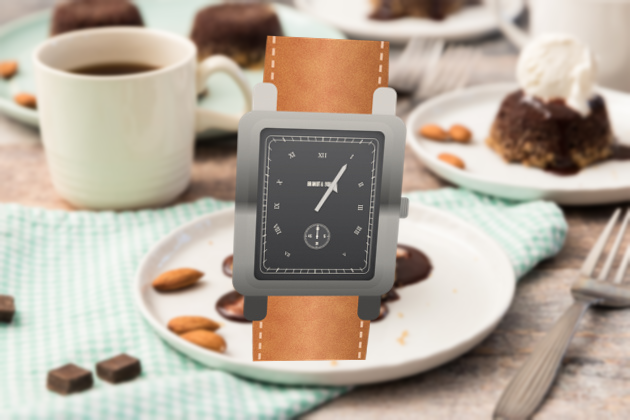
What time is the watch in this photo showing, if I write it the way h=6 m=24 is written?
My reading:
h=1 m=5
